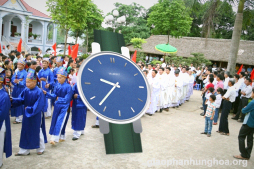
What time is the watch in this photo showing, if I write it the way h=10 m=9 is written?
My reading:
h=9 m=37
